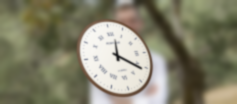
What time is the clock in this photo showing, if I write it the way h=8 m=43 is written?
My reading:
h=12 m=21
